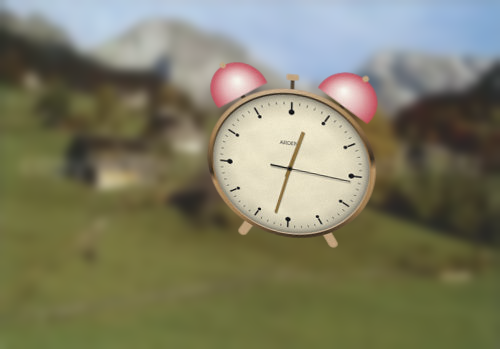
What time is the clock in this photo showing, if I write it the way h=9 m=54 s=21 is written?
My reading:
h=12 m=32 s=16
